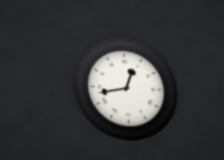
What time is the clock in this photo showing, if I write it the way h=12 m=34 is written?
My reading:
h=12 m=43
